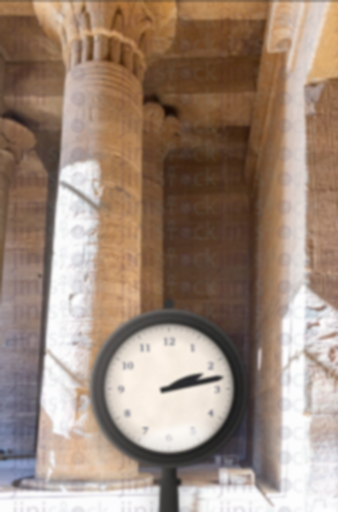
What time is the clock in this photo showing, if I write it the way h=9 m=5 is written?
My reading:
h=2 m=13
